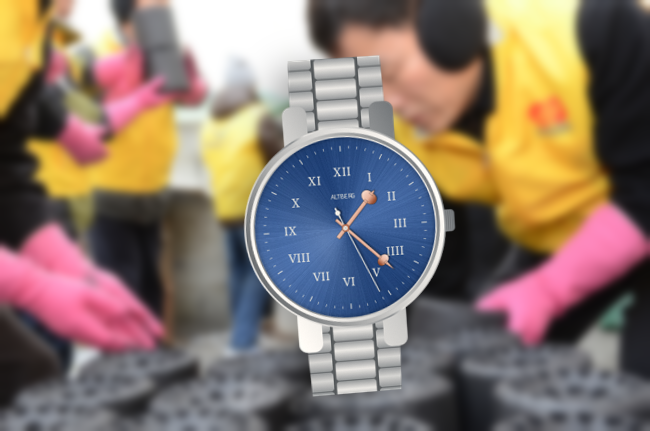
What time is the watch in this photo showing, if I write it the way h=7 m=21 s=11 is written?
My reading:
h=1 m=22 s=26
